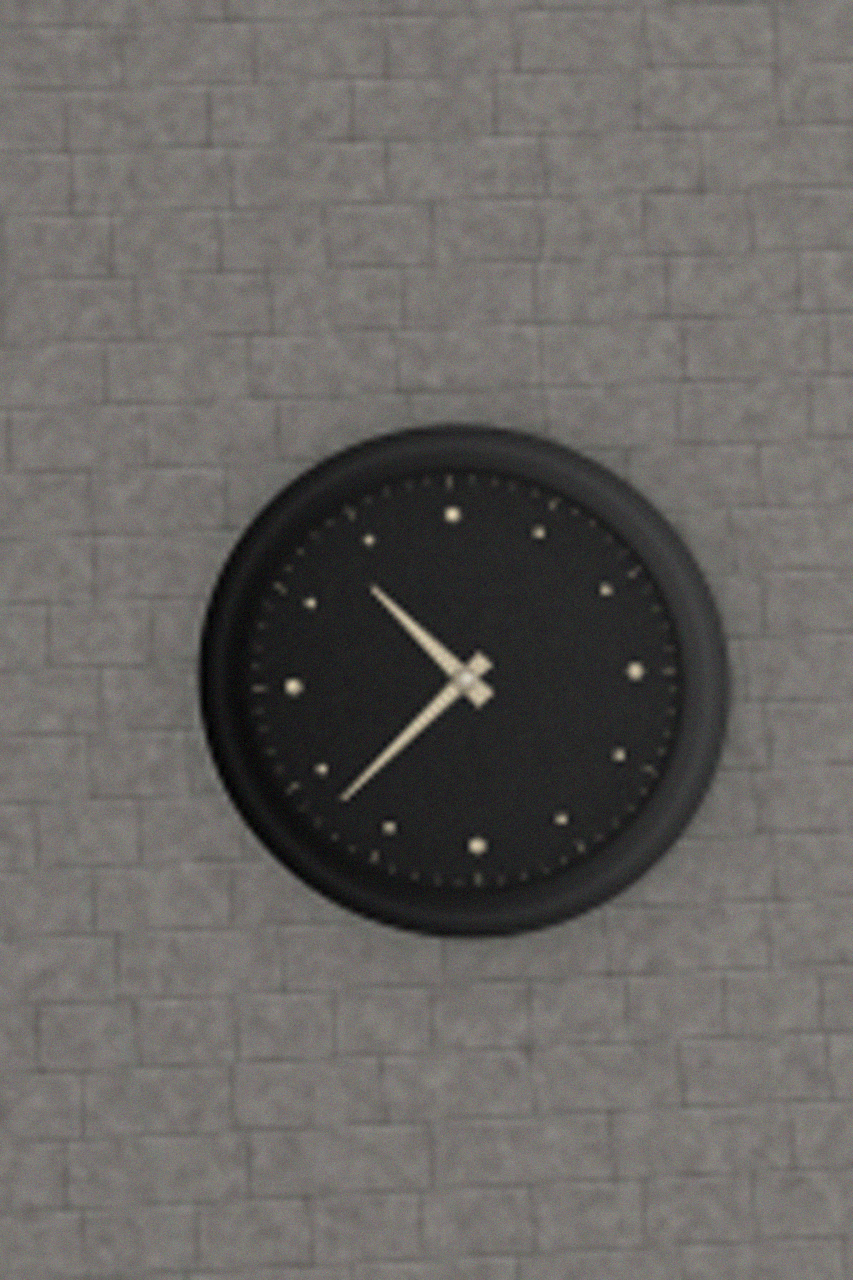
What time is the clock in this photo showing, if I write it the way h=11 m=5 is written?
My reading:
h=10 m=38
